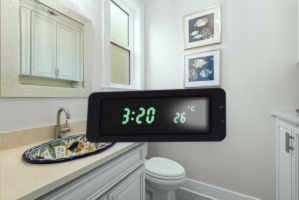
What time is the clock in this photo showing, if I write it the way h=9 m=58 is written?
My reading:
h=3 m=20
